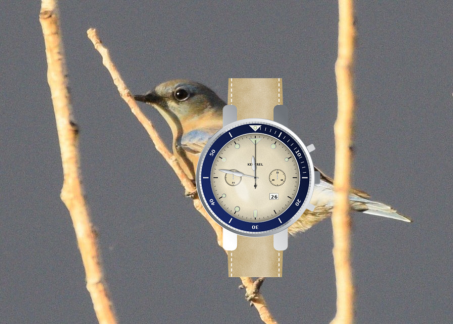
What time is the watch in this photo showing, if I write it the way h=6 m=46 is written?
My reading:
h=11 m=47
